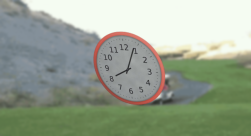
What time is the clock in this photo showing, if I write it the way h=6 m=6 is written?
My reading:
h=8 m=4
